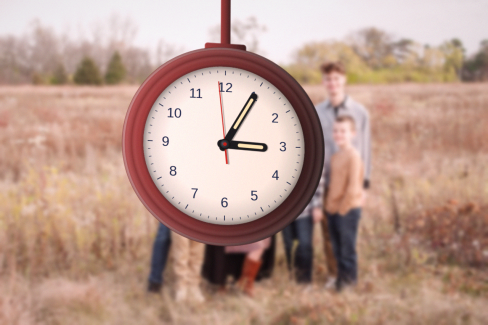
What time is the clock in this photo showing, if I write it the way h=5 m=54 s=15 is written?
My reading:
h=3 m=4 s=59
